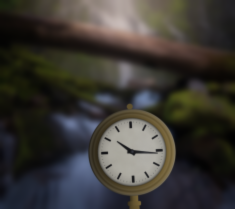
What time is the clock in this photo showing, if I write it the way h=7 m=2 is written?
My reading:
h=10 m=16
